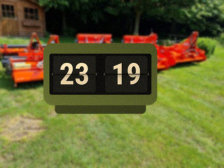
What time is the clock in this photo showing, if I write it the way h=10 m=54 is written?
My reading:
h=23 m=19
